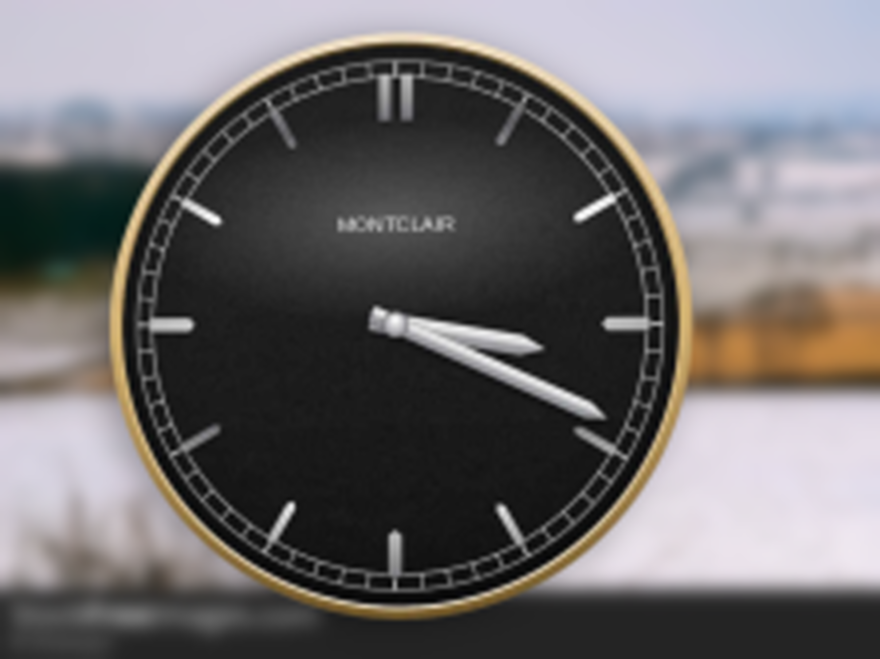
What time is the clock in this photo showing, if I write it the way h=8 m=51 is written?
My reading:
h=3 m=19
